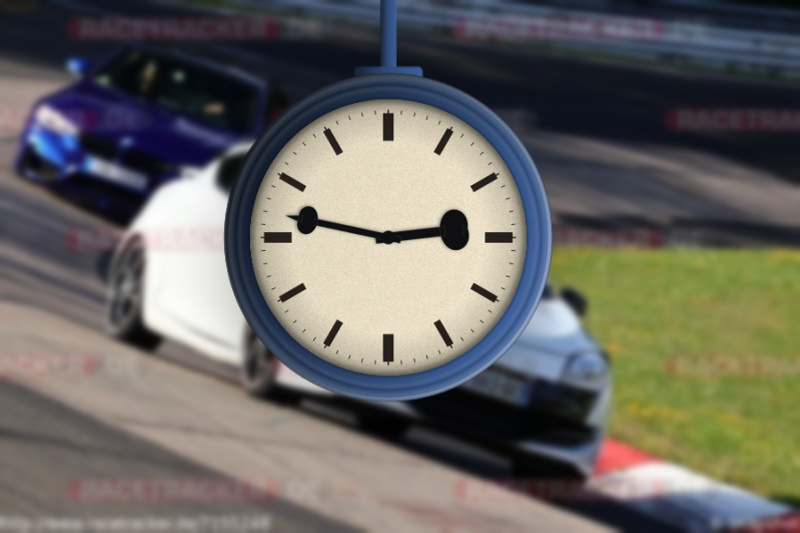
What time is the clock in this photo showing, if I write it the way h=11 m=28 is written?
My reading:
h=2 m=47
